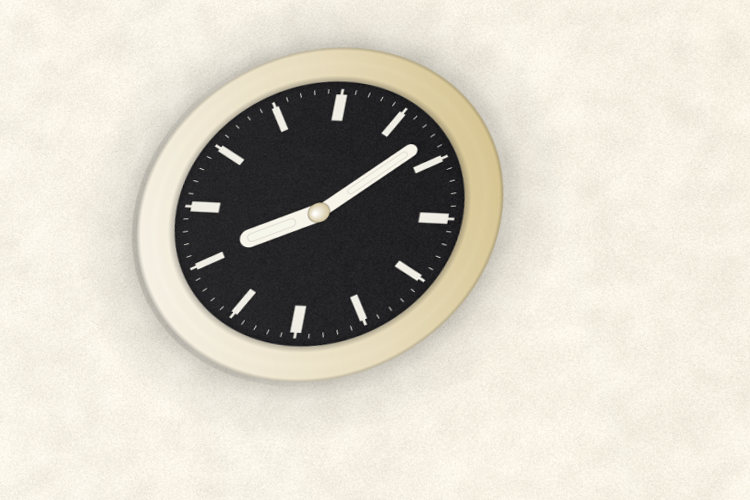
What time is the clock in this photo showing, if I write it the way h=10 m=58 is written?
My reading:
h=8 m=8
